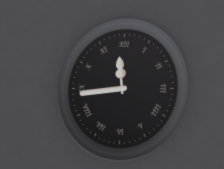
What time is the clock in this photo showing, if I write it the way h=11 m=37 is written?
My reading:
h=11 m=44
